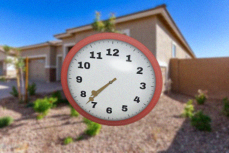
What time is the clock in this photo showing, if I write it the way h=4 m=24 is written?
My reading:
h=7 m=37
